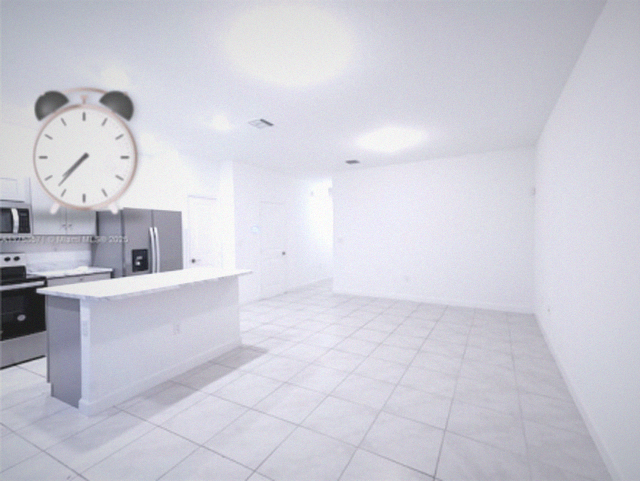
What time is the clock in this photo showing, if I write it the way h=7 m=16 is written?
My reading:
h=7 m=37
